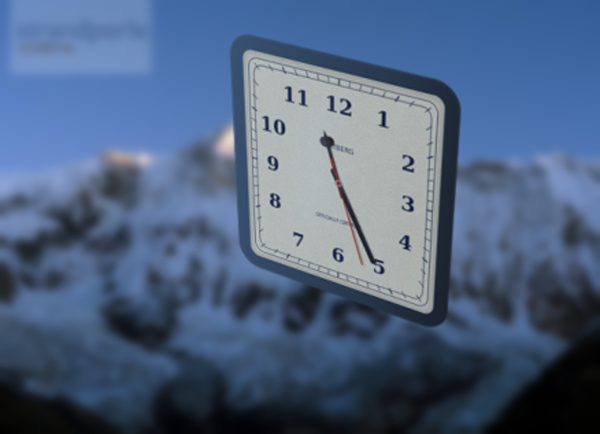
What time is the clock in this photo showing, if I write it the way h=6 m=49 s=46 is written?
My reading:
h=11 m=25 s=27
